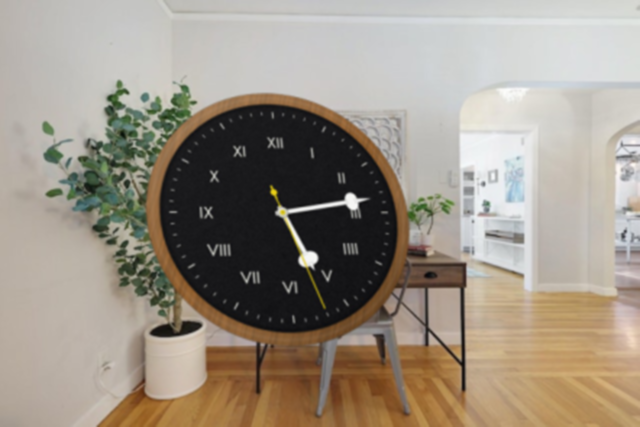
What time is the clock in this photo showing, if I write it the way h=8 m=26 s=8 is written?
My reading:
h=5 m=13 s=27
